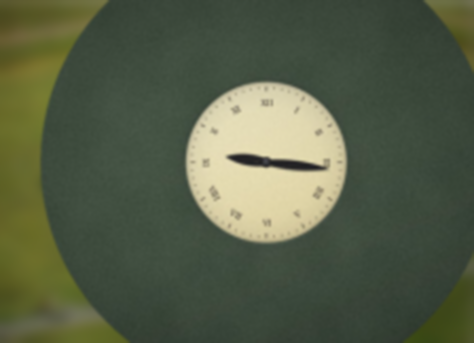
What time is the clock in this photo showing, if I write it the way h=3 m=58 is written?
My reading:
h=9 m=16
